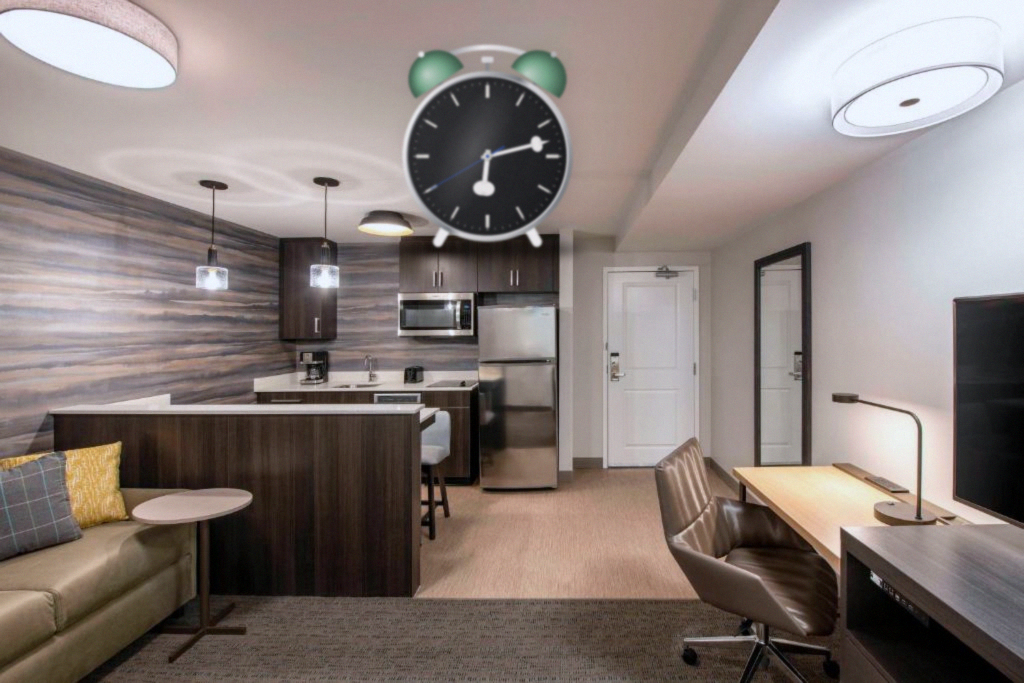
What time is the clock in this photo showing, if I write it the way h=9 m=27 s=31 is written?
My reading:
h=6 m=12 s=40
